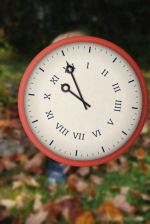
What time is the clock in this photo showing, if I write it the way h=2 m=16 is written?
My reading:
h=11 m=0
